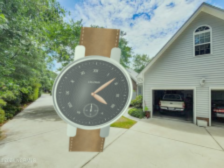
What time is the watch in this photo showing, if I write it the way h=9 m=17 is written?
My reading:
h=4 m=8
